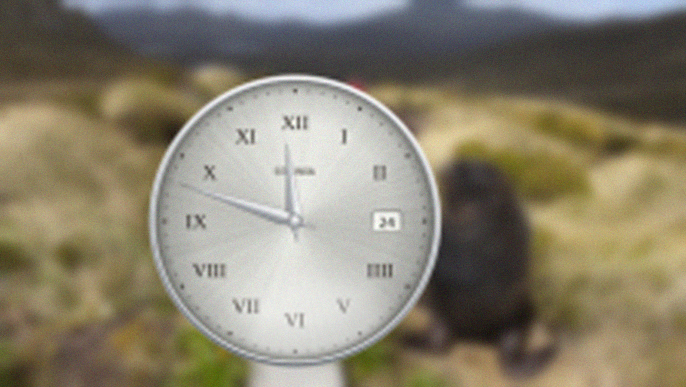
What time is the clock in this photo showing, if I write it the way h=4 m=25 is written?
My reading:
h=11 m=48
